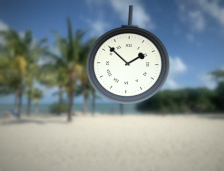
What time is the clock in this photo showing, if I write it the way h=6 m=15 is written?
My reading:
h=1 m=52
